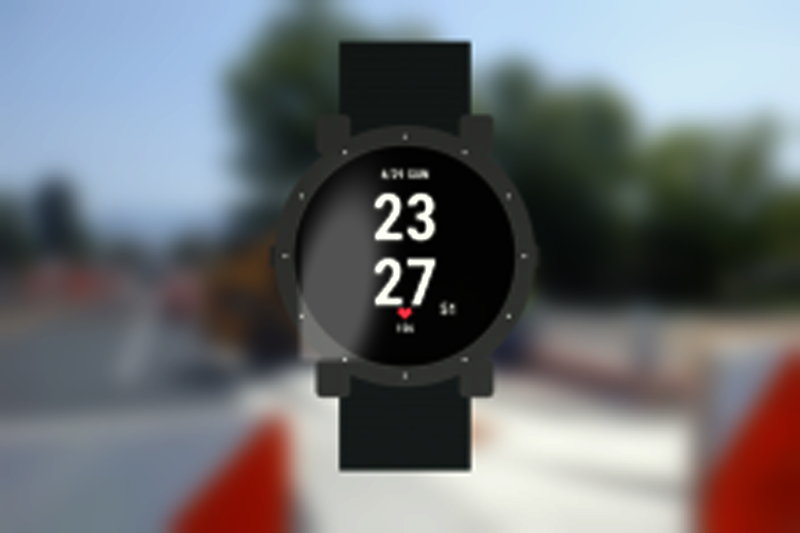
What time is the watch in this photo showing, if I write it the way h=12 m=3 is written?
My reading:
h=23 m=27
